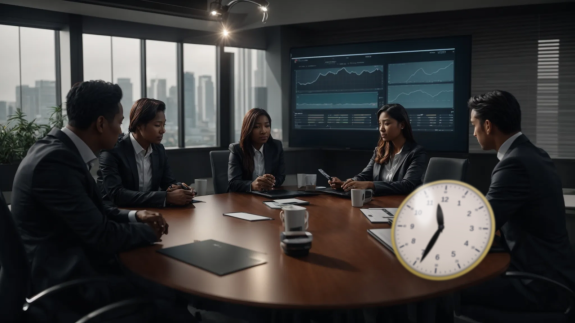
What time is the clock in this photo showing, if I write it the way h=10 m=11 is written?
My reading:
h=11 m=34
